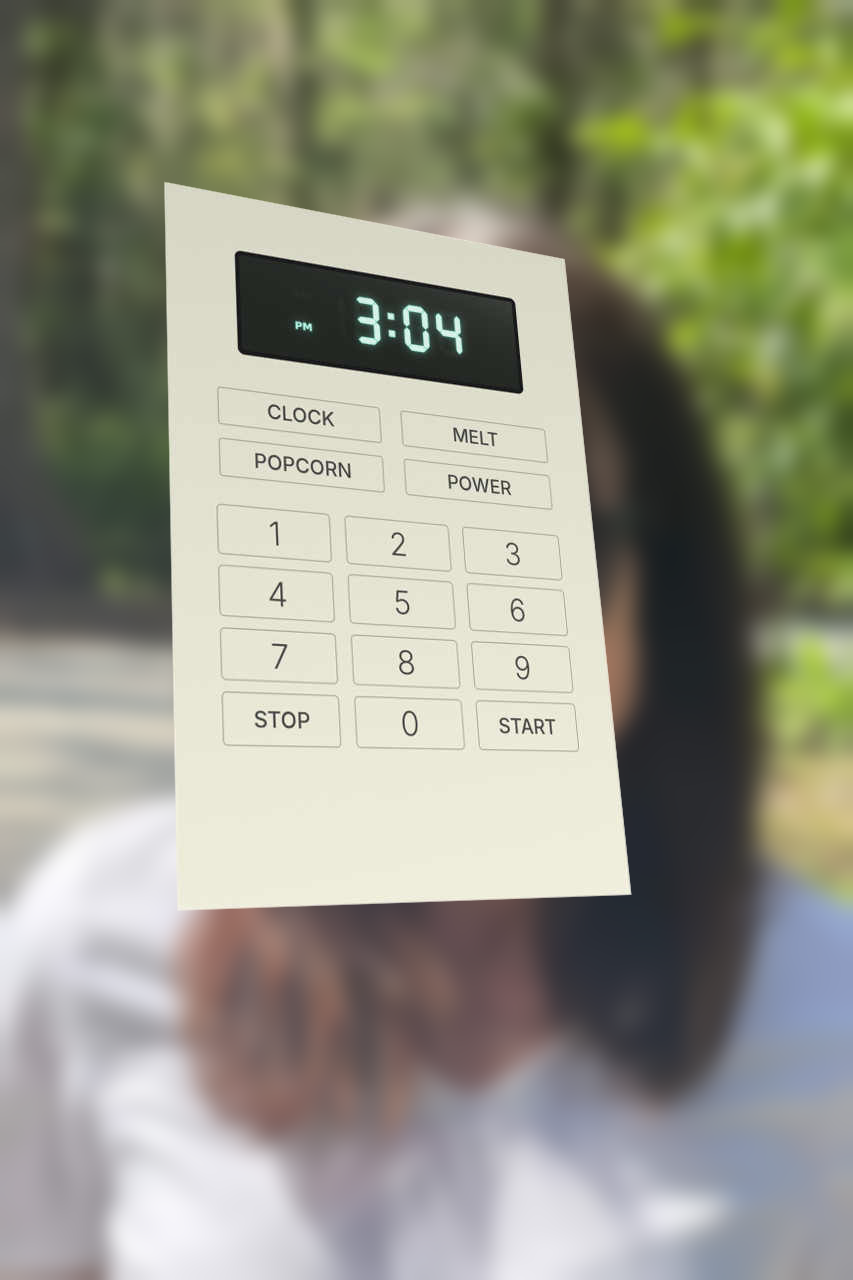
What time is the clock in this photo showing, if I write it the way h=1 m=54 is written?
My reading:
h=3 m=4
